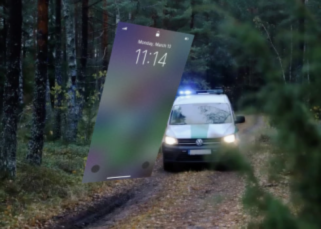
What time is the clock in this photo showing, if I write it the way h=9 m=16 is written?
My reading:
h=11 m=14
